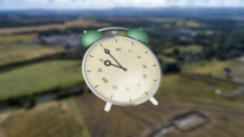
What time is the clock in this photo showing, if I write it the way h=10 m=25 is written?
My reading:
h=9 m=55
